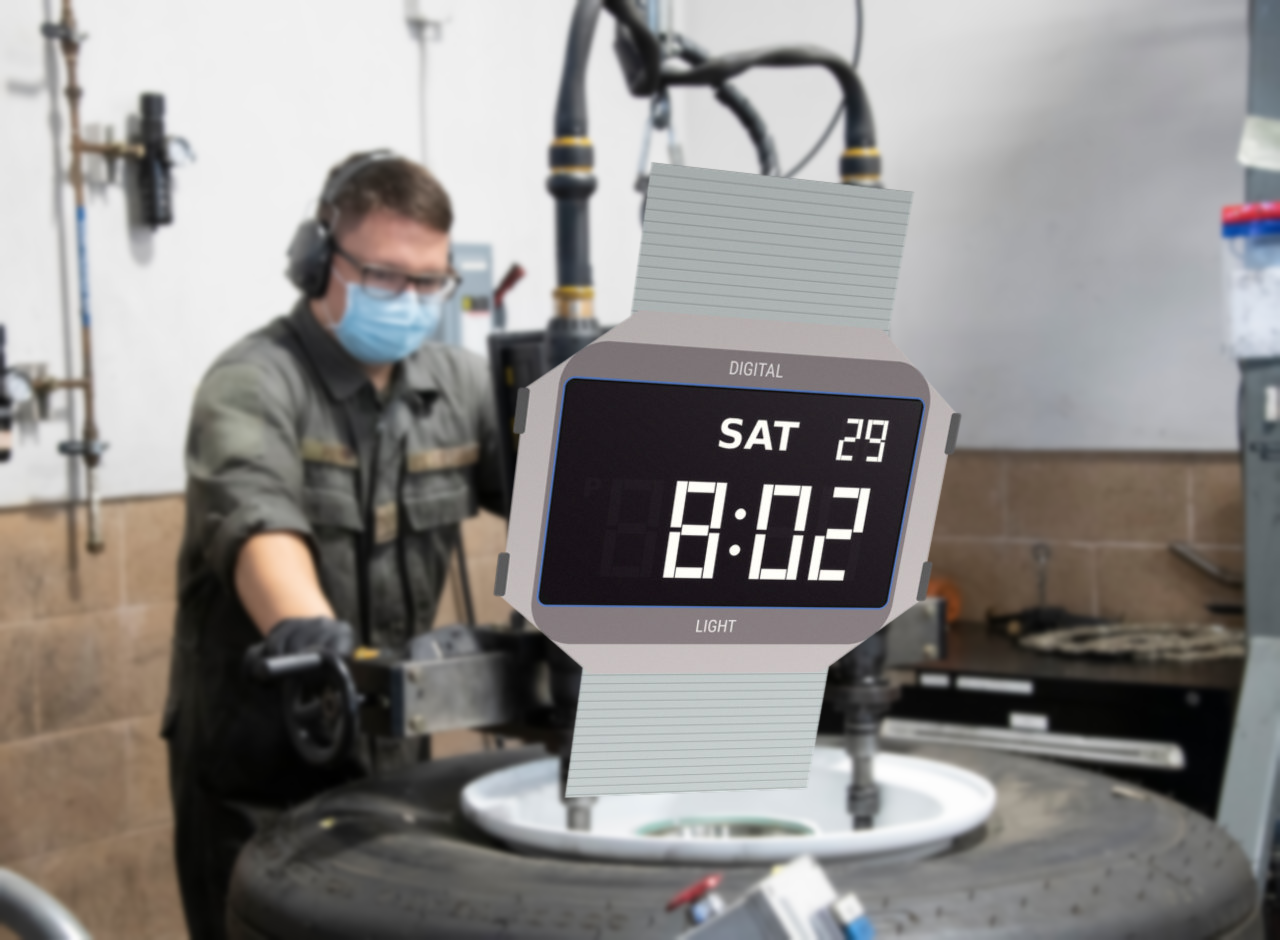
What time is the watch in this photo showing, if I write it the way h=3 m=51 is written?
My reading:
h=8 m=2
